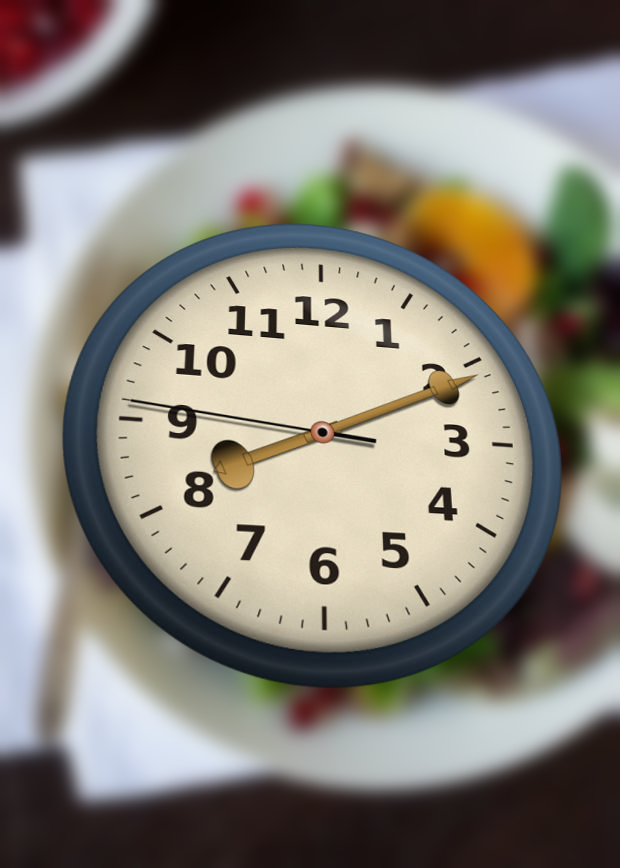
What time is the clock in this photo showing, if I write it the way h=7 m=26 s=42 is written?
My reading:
h=8 m=10 s=46
